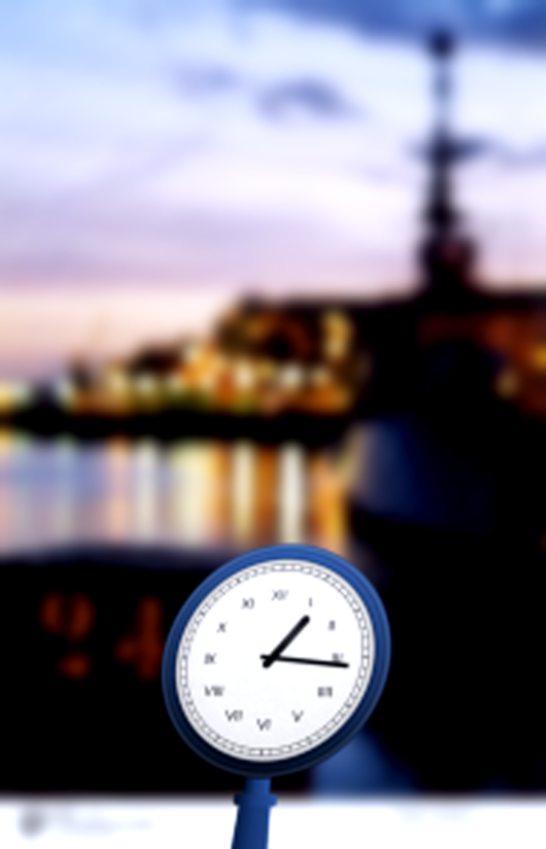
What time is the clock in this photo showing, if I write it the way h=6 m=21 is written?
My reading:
h=1 m=16
